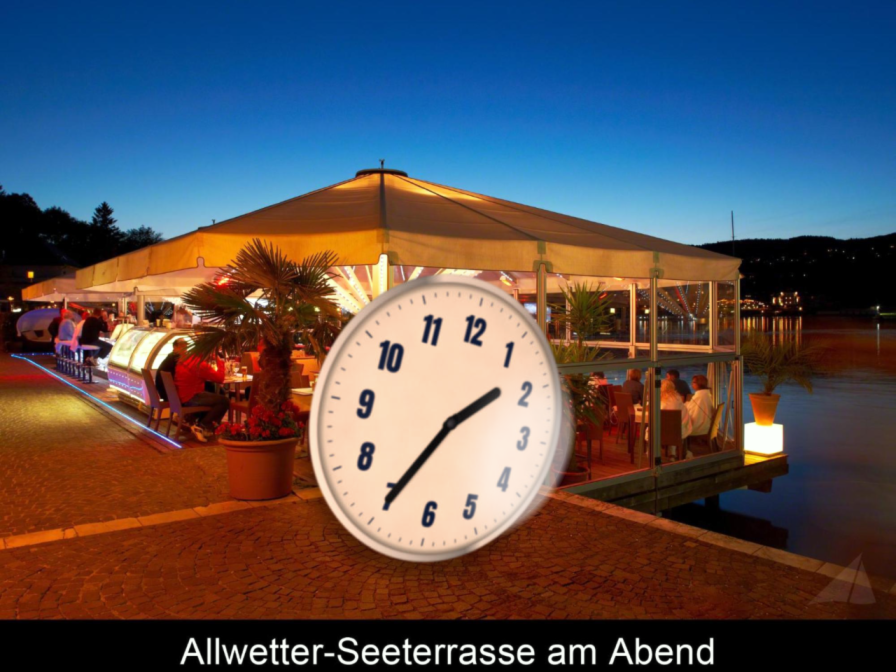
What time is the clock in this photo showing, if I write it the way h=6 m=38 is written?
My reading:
h=1 m=35
